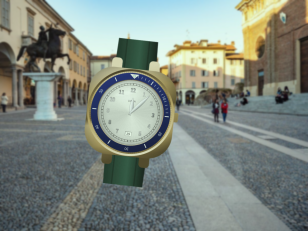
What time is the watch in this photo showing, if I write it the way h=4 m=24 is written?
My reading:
h=12 m=7
